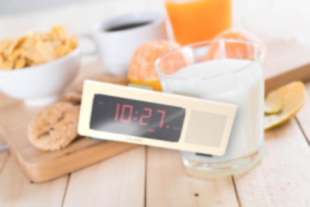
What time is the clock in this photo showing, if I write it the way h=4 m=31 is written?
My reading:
h=10 m=27
